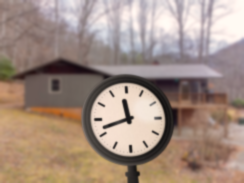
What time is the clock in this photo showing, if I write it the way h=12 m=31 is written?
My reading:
h=11 m=42
